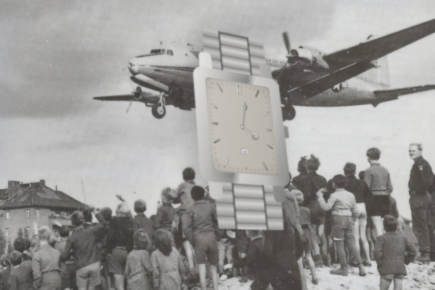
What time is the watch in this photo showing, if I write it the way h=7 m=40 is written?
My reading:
h=4 m=2
